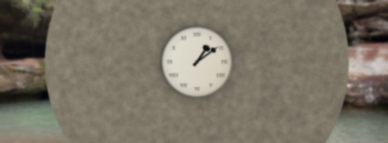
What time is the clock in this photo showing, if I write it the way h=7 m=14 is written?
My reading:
h=1 m=9
